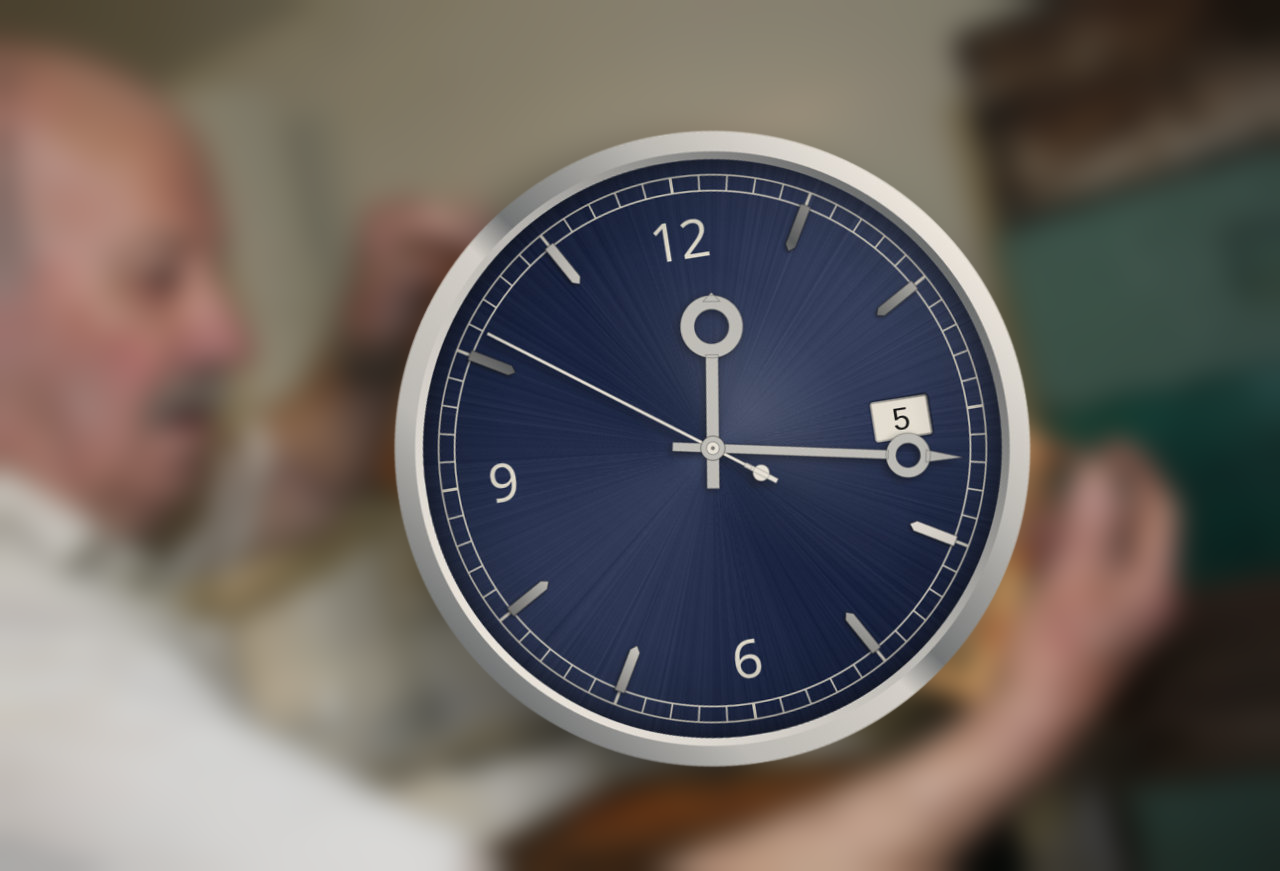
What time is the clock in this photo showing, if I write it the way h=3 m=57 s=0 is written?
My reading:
h=12 m=16 s=51
